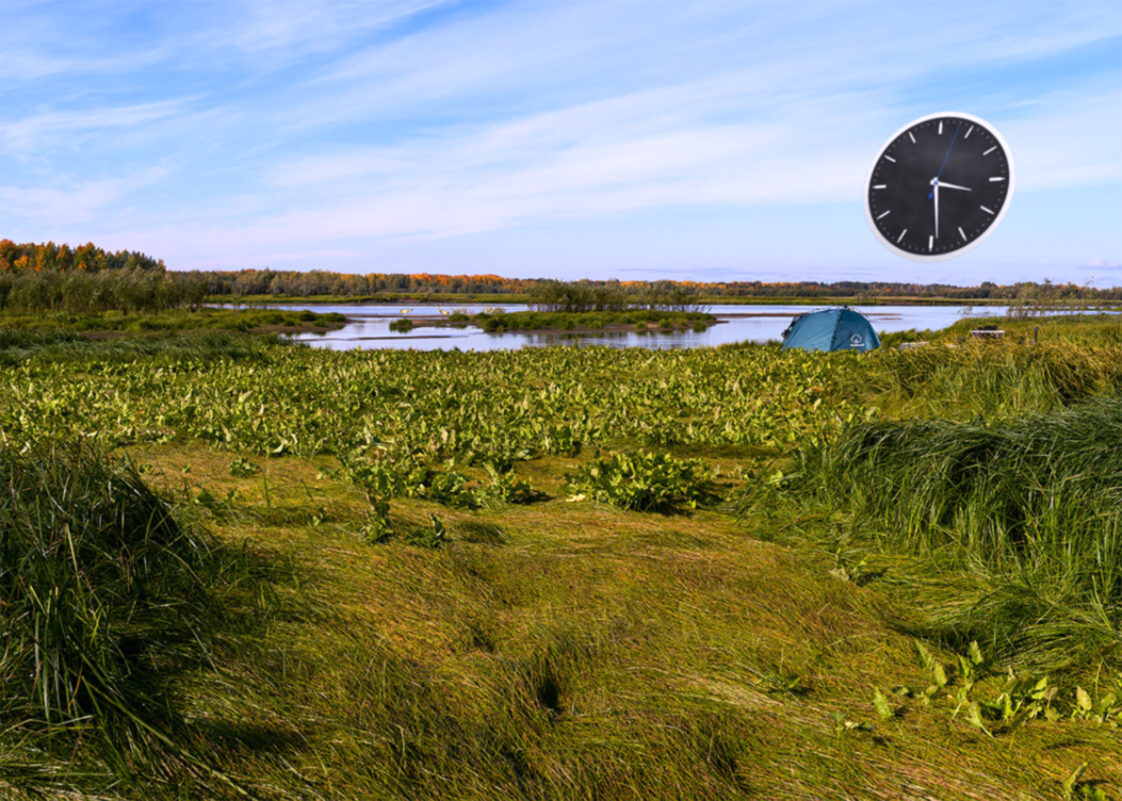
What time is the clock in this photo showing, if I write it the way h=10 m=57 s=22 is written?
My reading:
h=3 m=29 s=3
